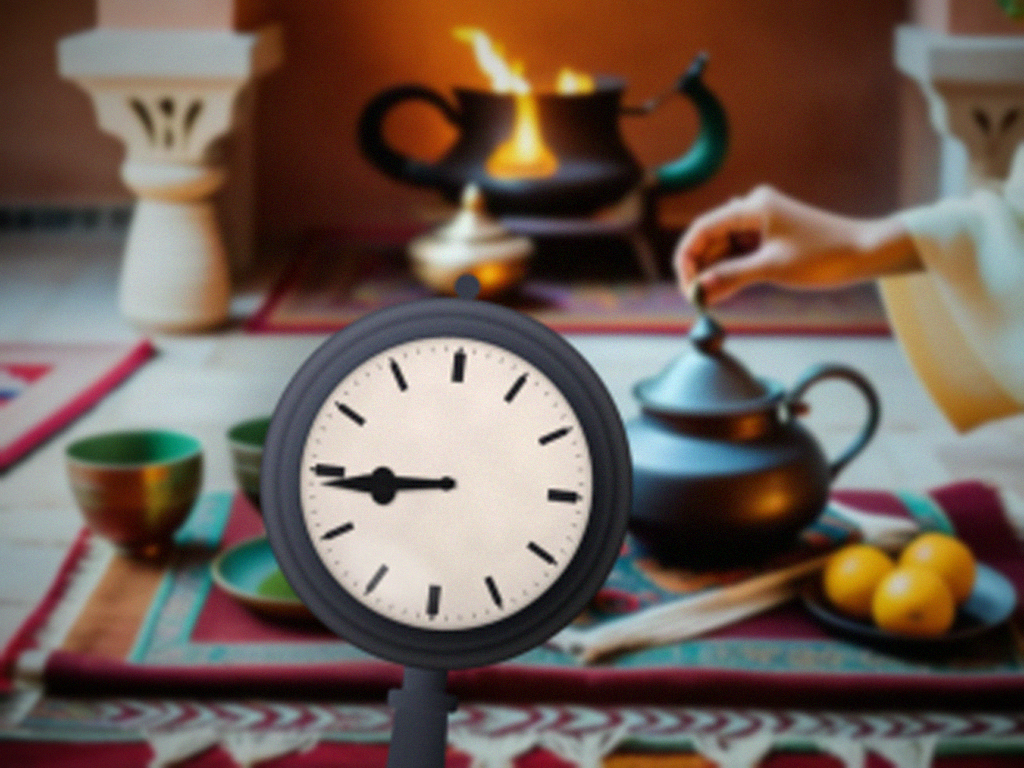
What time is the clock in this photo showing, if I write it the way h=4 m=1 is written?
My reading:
h=8 m=44
